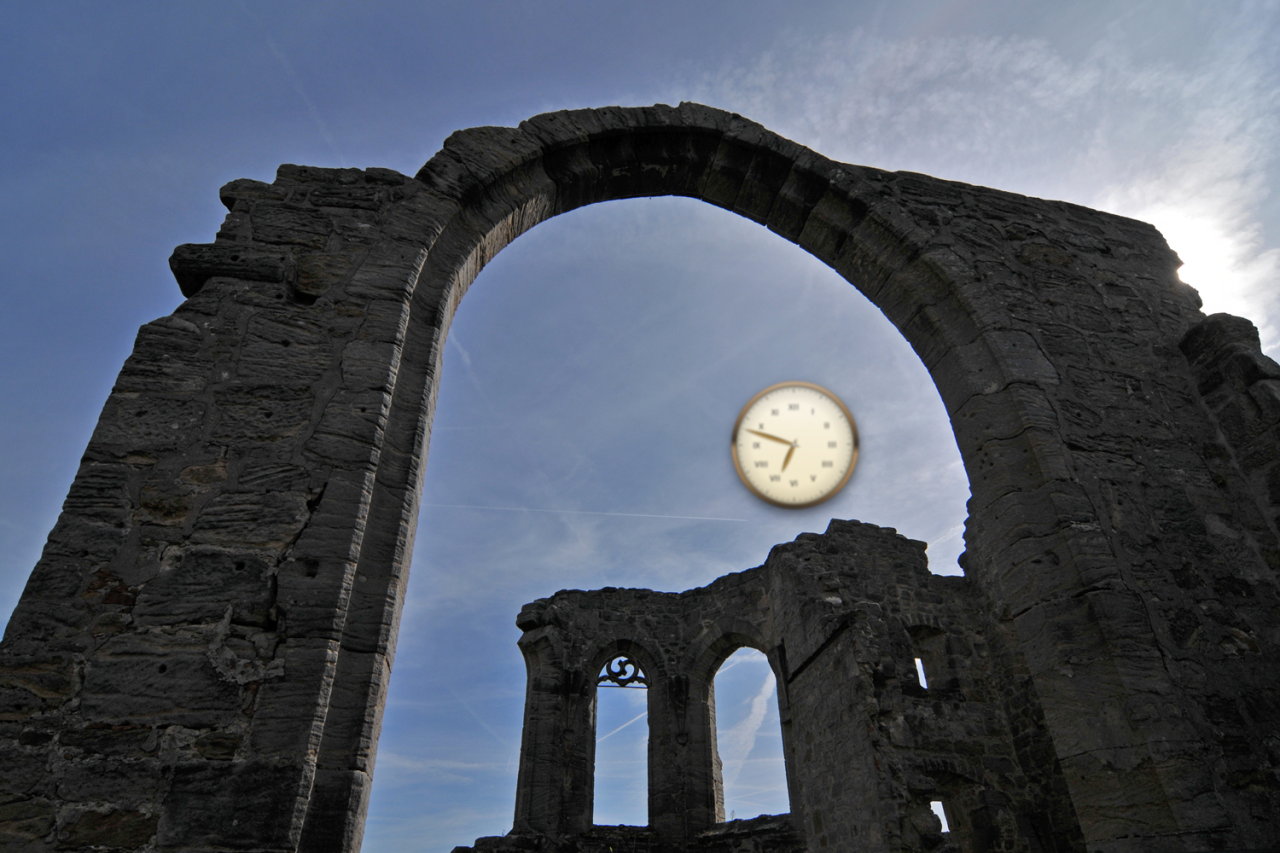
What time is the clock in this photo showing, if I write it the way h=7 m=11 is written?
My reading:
h=6 m=48
